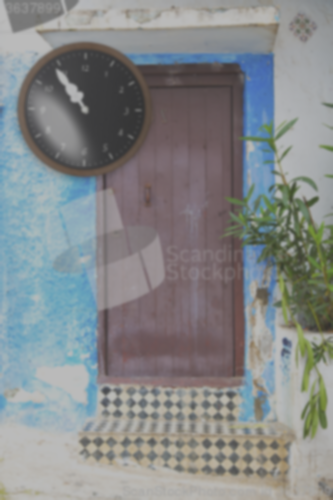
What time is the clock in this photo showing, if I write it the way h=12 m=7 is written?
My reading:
h=10 m=54
